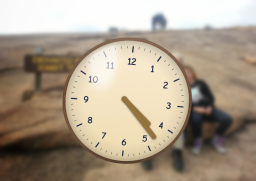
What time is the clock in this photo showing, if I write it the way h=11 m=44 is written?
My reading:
h=4 m=23
